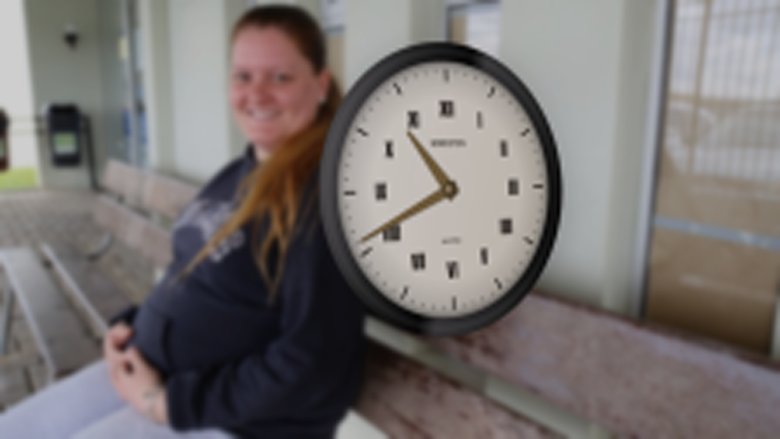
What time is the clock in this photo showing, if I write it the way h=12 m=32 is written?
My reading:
h=10 m=41
